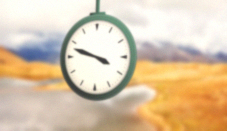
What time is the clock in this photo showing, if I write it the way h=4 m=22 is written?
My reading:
h=3 m=48
